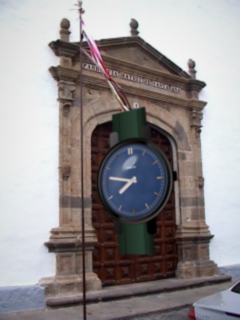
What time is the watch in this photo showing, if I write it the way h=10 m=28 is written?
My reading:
h=7 m=47
